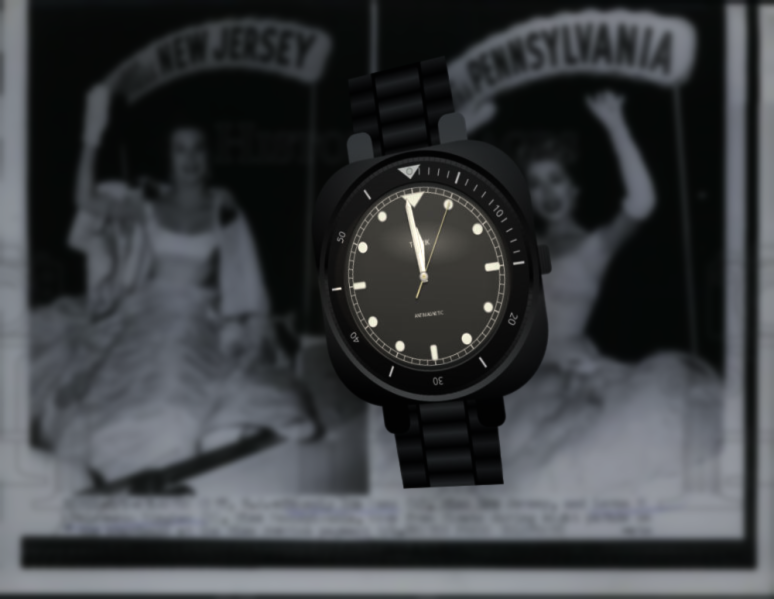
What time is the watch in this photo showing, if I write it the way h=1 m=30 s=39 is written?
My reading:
h=11 m=59 s=5
